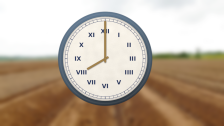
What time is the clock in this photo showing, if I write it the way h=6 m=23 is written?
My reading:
h=8 m=0
